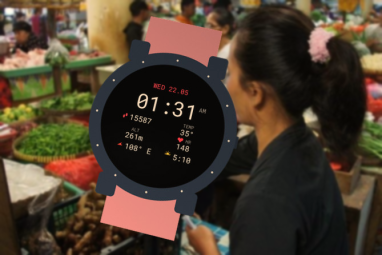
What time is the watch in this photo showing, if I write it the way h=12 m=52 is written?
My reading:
h=1 m=31
